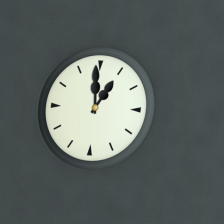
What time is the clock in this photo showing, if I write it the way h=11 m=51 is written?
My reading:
h=12 m=59
